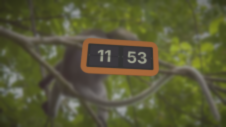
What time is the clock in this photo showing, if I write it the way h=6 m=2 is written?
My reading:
h=11 m=53
